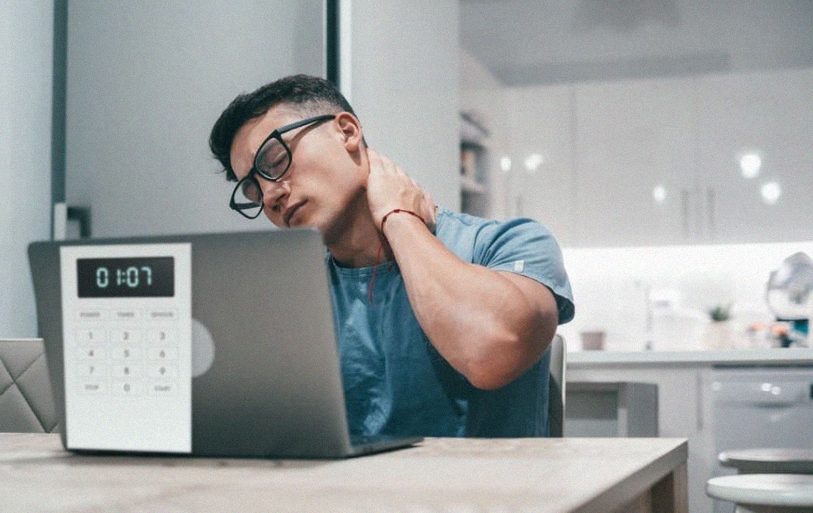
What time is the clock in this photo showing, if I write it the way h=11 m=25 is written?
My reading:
h=1 m=7
